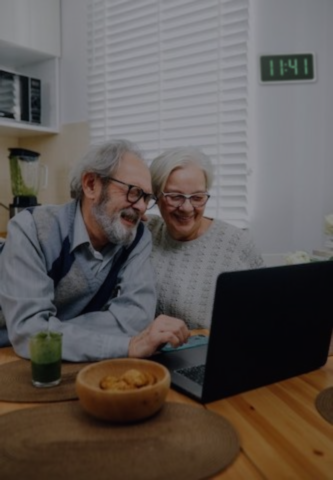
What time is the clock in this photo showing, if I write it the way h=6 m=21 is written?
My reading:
h=11 m=41
